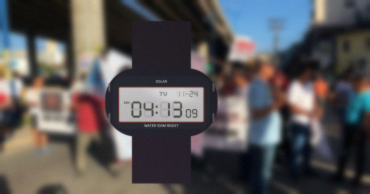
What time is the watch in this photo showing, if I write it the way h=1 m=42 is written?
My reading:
h=4 m=13
